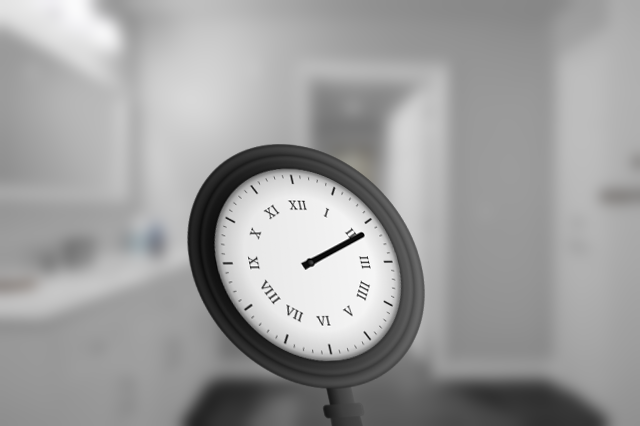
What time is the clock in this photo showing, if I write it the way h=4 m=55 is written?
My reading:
h=2 m=11
